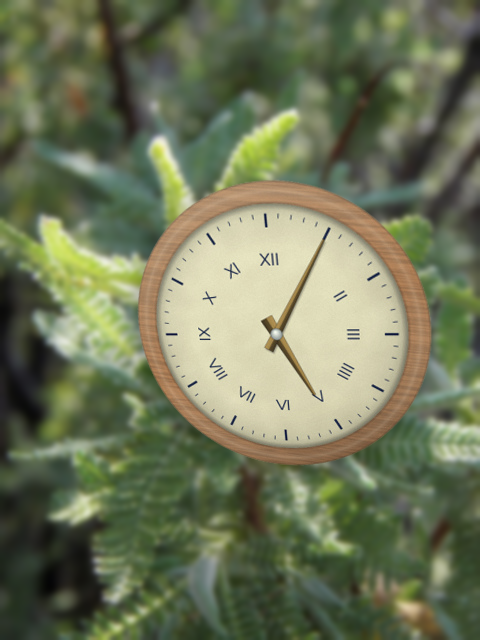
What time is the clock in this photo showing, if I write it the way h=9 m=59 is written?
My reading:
h=5 m=5
